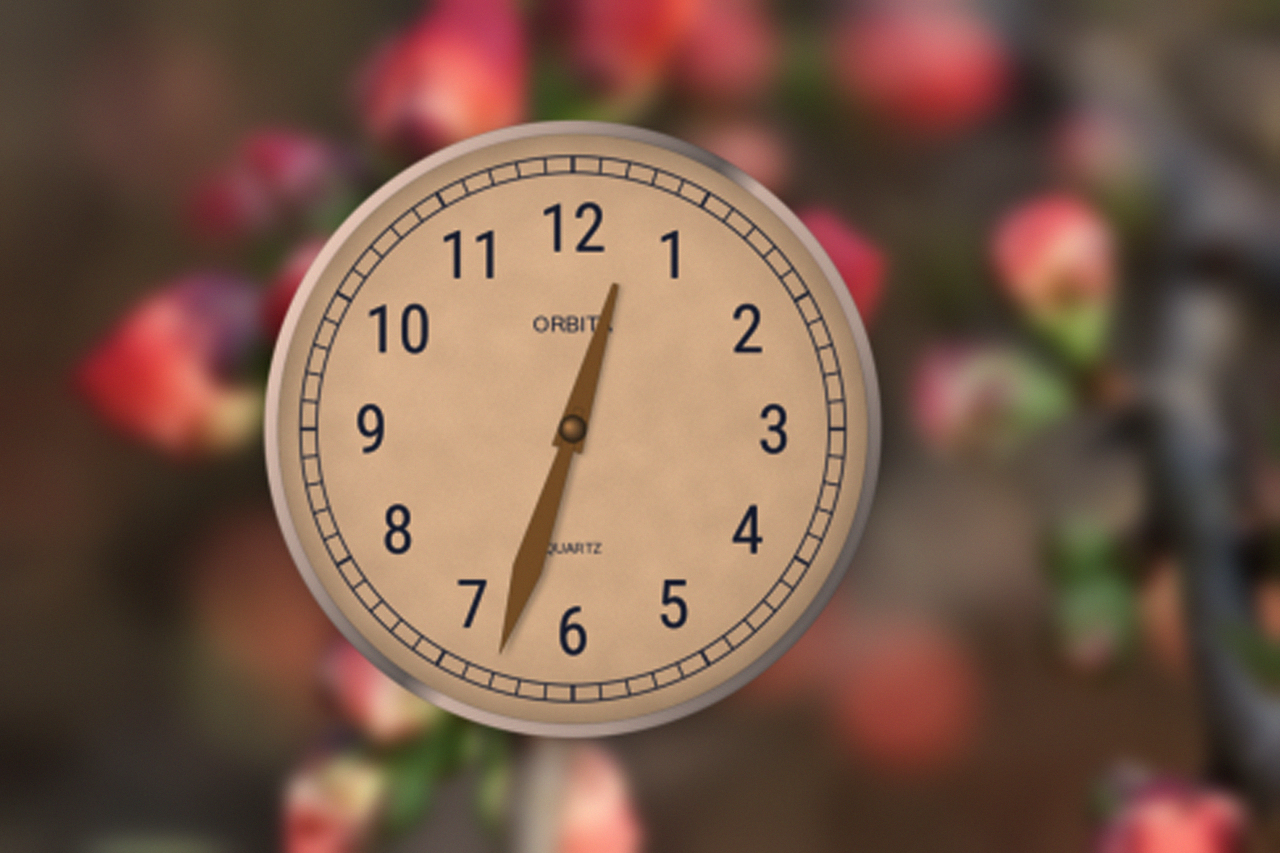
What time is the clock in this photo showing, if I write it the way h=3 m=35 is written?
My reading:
h=12 m=33
